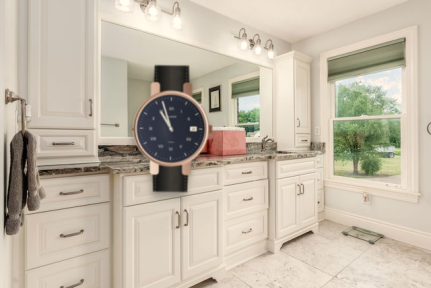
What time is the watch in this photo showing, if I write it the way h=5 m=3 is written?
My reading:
h=10 m=57
